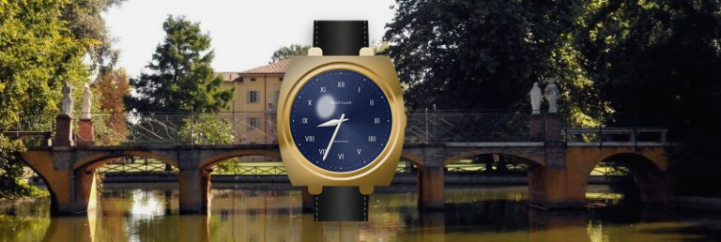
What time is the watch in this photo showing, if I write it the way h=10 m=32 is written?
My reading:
h=8 m=34
